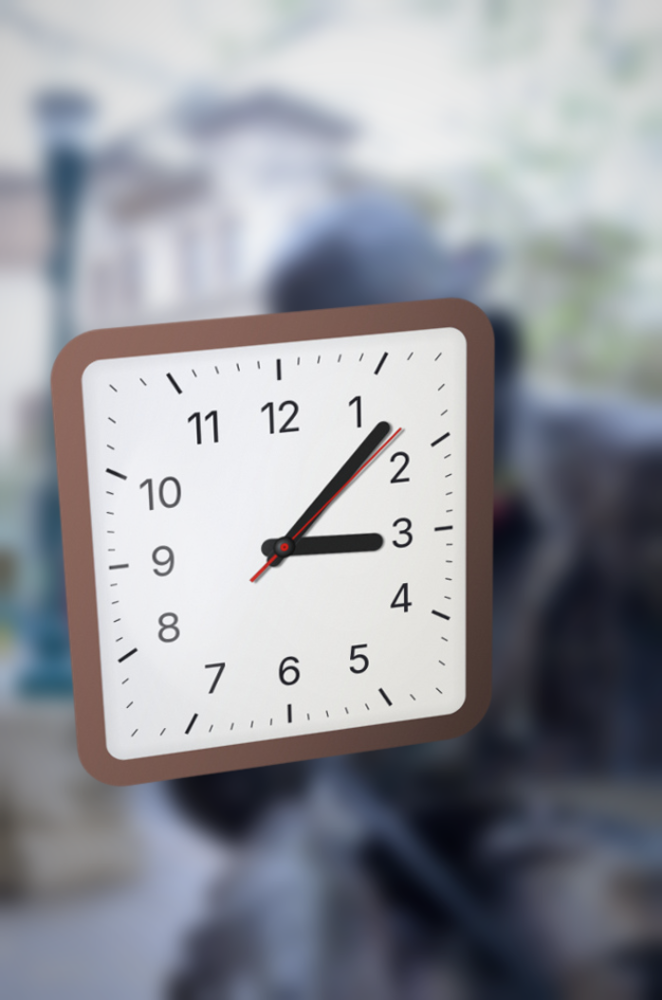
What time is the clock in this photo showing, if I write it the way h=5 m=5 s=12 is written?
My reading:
h=3 m=7 s=8
